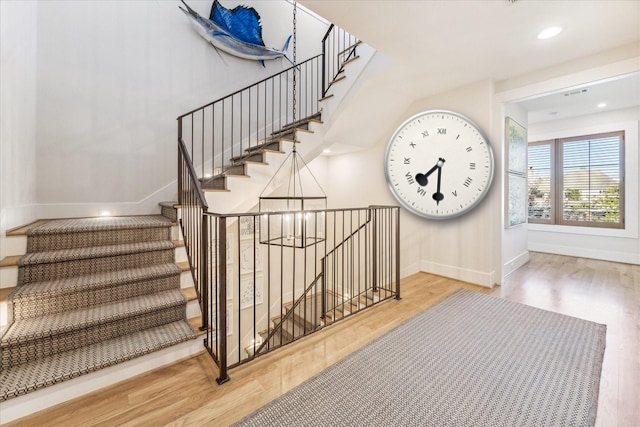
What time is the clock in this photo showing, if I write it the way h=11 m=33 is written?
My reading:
h=7 m=30
